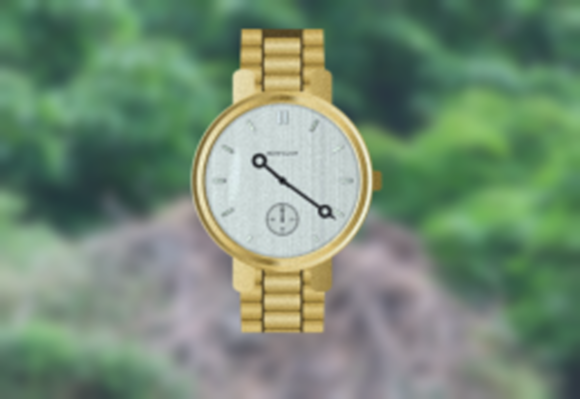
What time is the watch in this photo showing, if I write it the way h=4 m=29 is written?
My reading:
h=10 m=21
